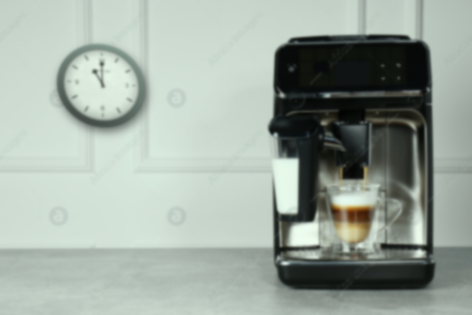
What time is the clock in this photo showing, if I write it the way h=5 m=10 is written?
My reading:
h=11 m=0
